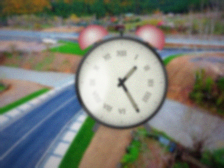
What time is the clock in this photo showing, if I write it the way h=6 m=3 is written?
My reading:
h=1 m=25
